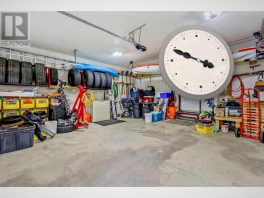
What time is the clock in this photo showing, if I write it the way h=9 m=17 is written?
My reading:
h=3 m=49
